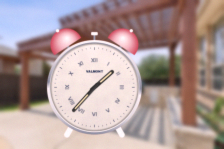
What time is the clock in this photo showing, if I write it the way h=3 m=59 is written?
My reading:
h=1 m=37
